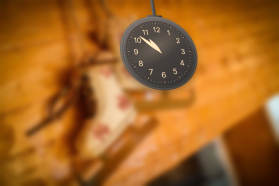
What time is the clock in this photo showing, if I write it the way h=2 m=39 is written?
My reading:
h=10 m=52
